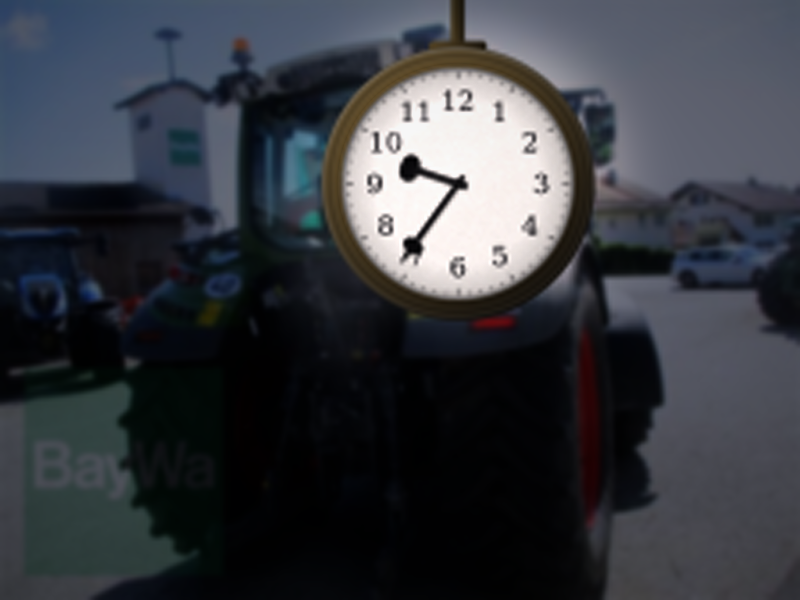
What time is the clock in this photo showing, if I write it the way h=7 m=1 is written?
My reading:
h=9 m=36
